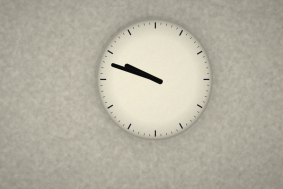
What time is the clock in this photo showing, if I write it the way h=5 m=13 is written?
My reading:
h=9 m=48
